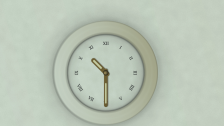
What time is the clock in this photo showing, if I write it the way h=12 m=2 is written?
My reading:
h=10 m=30
